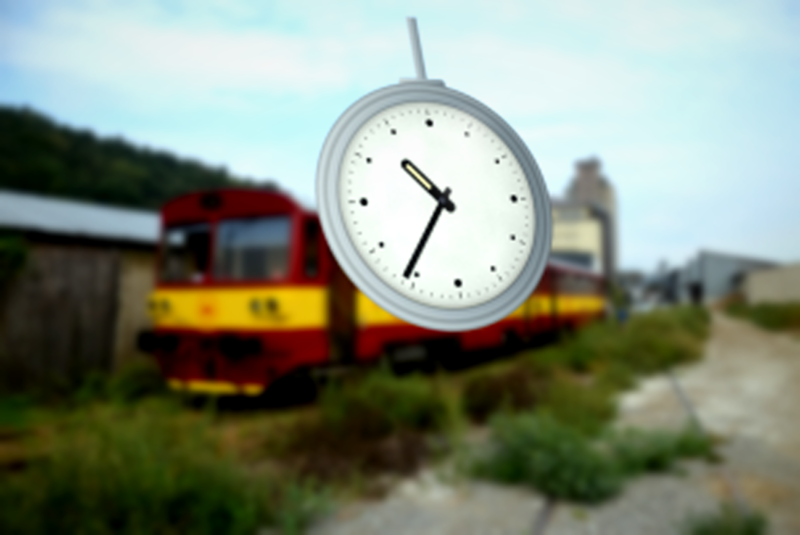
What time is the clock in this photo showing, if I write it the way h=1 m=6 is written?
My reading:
h=10 m=36
